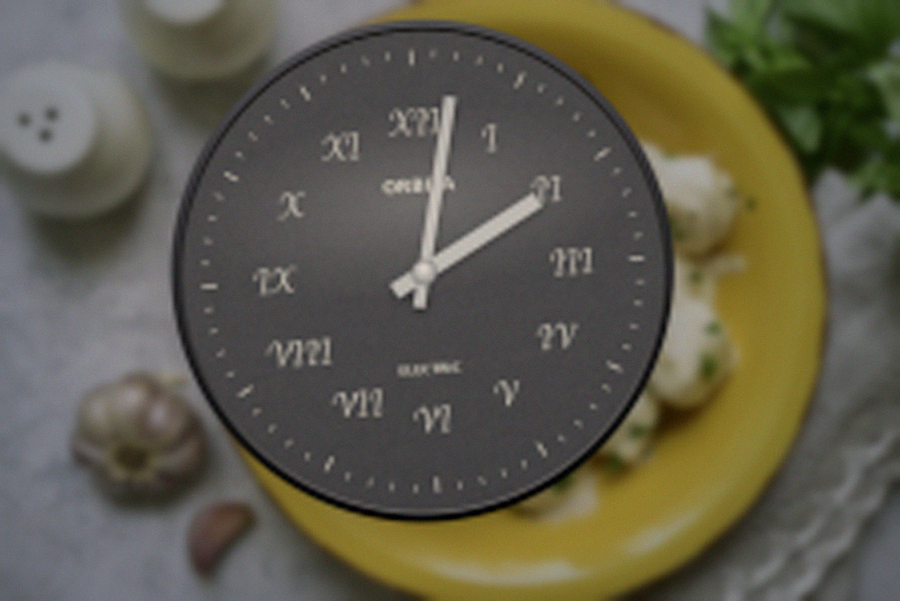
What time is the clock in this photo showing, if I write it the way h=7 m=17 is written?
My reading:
h=2 m=2
